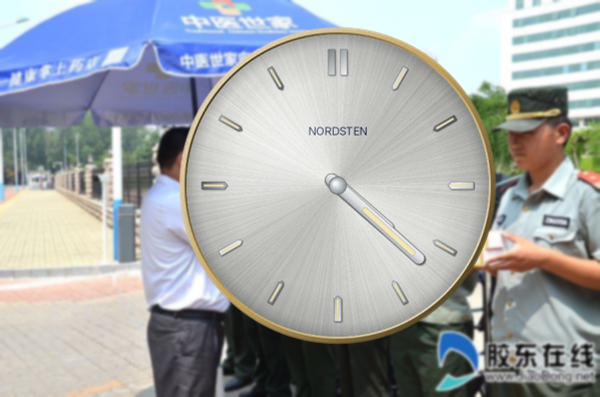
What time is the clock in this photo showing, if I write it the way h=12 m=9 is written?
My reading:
h=4 m=22
